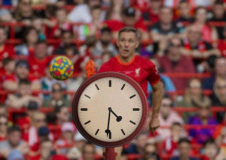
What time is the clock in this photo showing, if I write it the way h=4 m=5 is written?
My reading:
h=4 m=31
